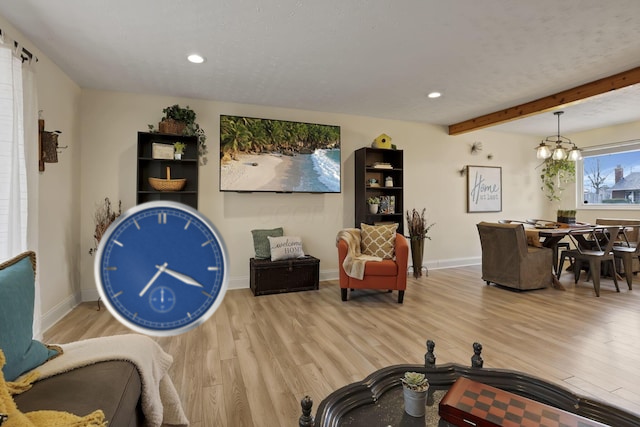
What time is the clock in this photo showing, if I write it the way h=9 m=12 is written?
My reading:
h=7 m=19
